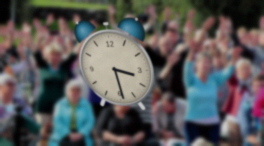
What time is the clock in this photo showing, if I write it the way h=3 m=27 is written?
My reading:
h=3 m=29
